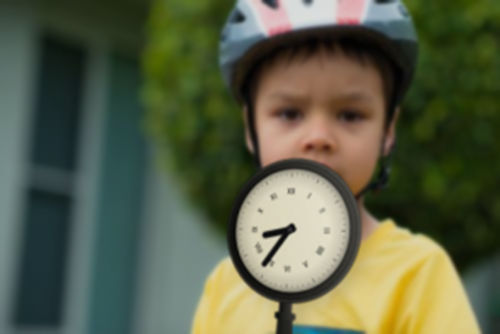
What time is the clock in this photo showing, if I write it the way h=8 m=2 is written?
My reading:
h=8 m=36
